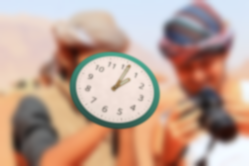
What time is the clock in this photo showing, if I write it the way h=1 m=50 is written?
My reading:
h=1 m=1
